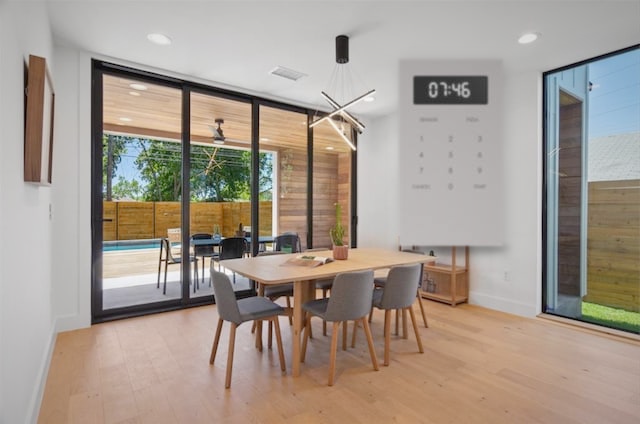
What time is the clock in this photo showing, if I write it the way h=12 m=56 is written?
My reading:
h=7 m=46
